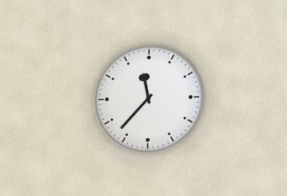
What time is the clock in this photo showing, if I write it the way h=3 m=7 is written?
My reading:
h=11 m=37
